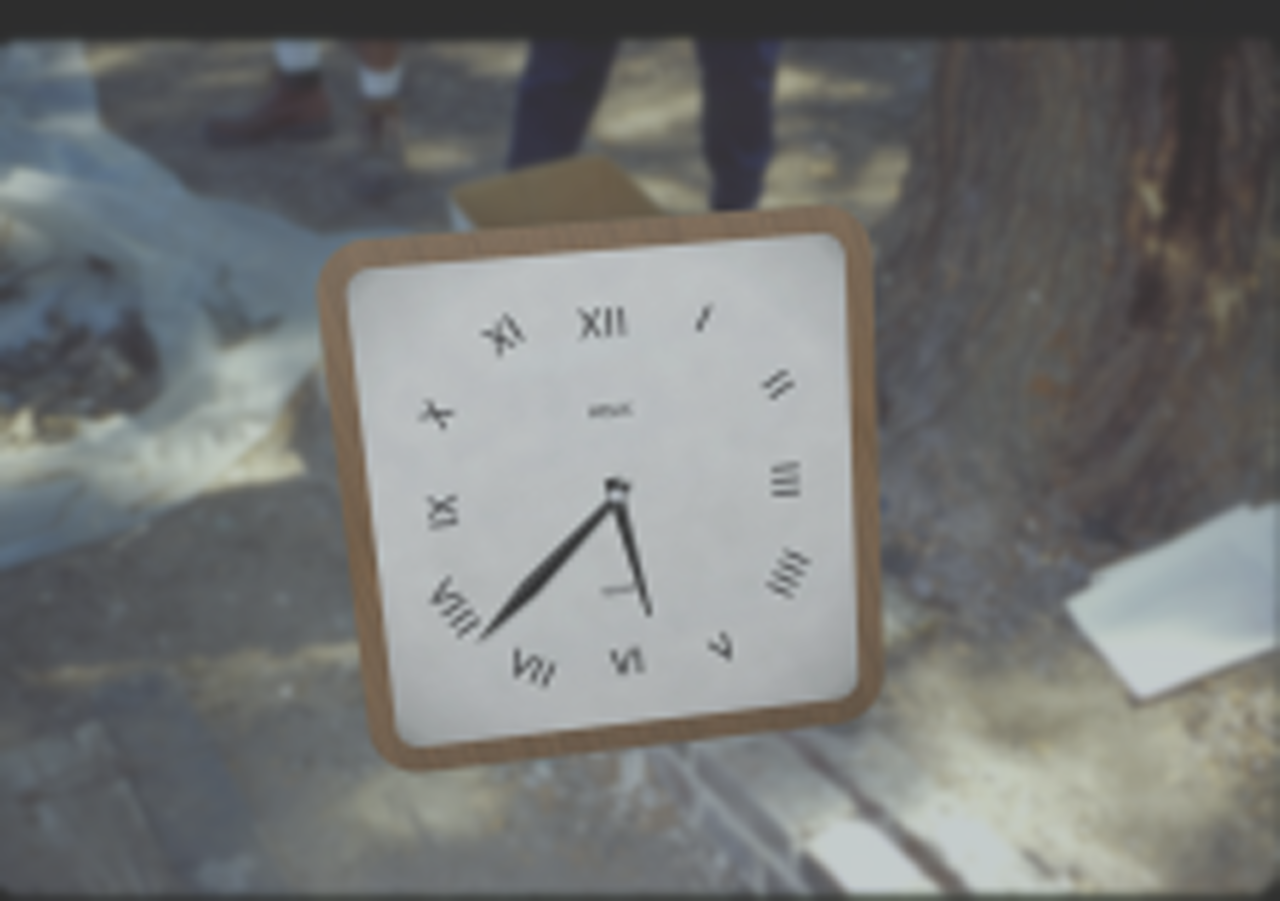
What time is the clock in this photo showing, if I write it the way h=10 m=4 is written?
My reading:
h=5 m=38
